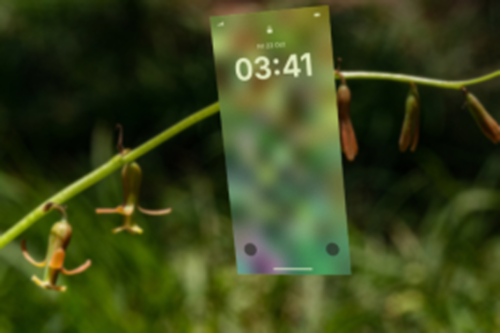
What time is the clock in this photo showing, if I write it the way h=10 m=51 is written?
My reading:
h=3 m=41
